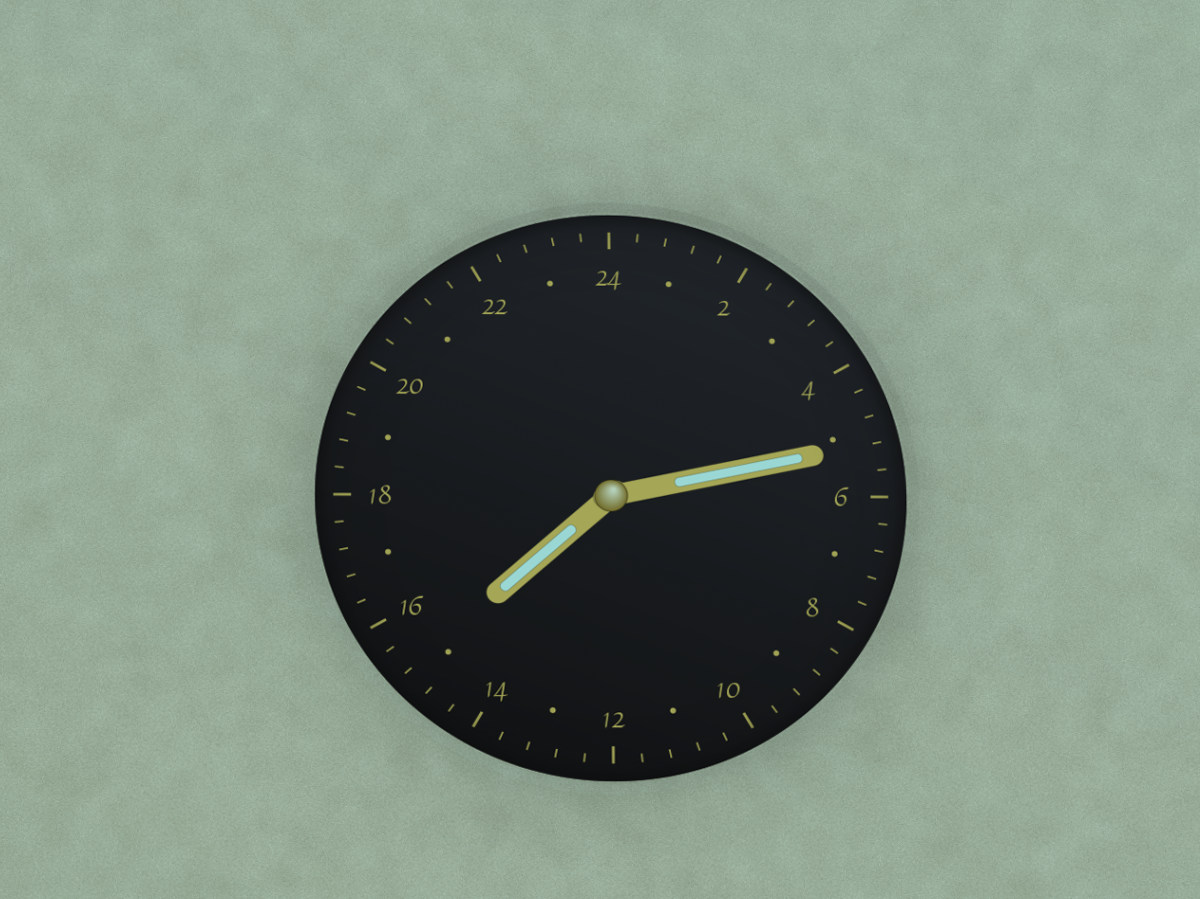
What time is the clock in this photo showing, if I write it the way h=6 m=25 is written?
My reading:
h=15 m=13
